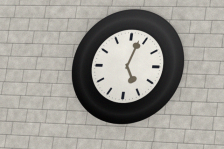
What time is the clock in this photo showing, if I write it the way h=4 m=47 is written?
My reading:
h=5 m=3
